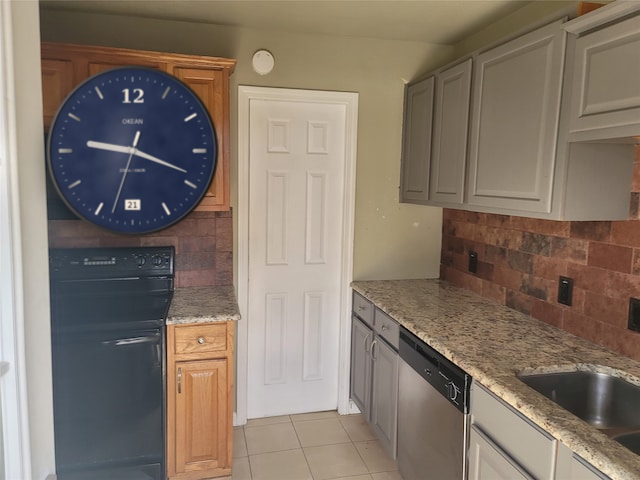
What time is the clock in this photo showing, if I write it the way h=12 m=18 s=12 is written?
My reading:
h=9 m=18 s=33
